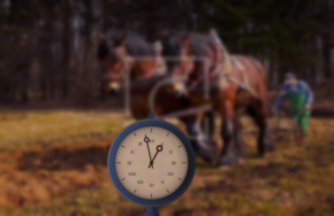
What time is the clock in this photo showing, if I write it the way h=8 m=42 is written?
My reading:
h=12 m=58
